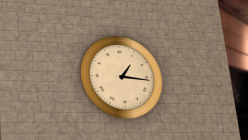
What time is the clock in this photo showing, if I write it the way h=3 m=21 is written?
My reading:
h=1 m=16
